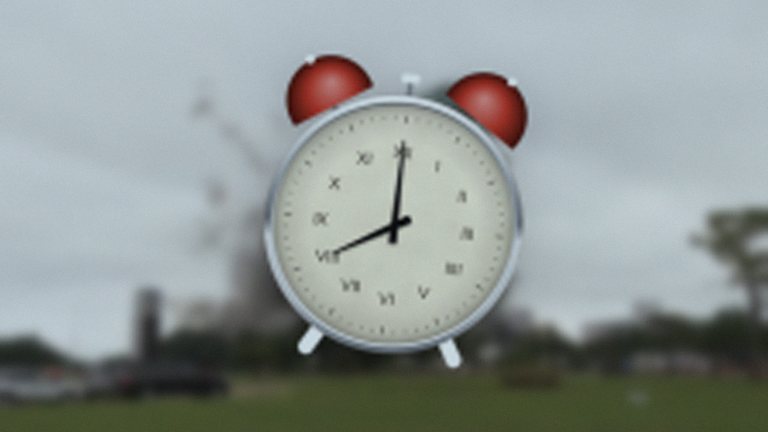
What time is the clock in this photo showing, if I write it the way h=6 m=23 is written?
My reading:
h=8 m=0
